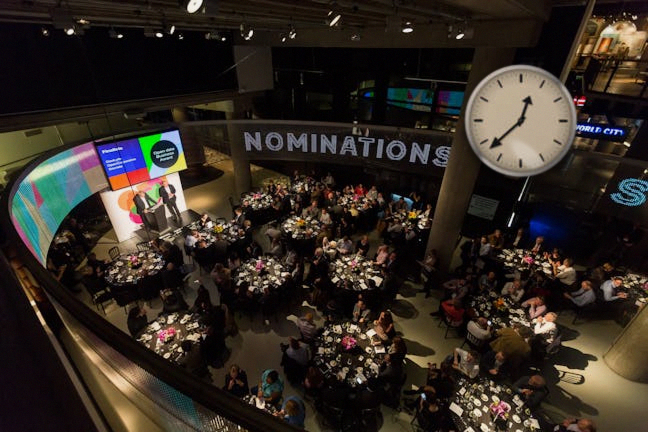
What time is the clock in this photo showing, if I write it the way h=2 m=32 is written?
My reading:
h=12 m=38
